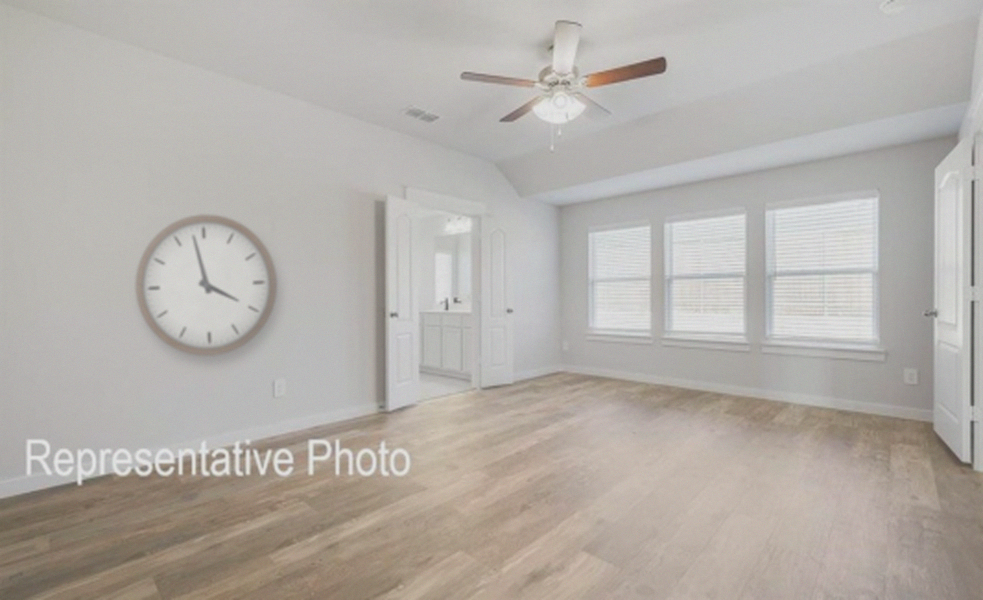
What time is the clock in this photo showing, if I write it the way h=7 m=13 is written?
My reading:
h=3 m=58
